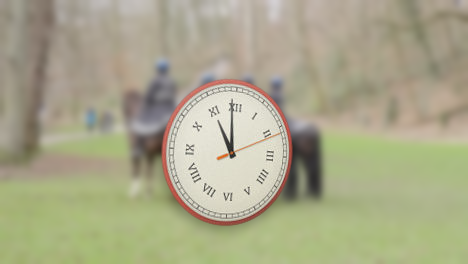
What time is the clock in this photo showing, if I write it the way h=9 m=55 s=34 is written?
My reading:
h=10 m=59 s=11
